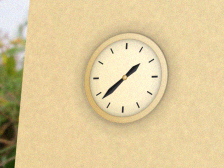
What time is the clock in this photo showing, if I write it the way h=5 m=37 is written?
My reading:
h=1 m=38
